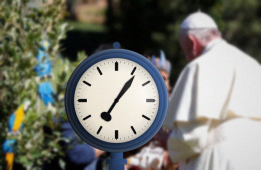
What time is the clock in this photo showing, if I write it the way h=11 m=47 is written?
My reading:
h=7 m=6
